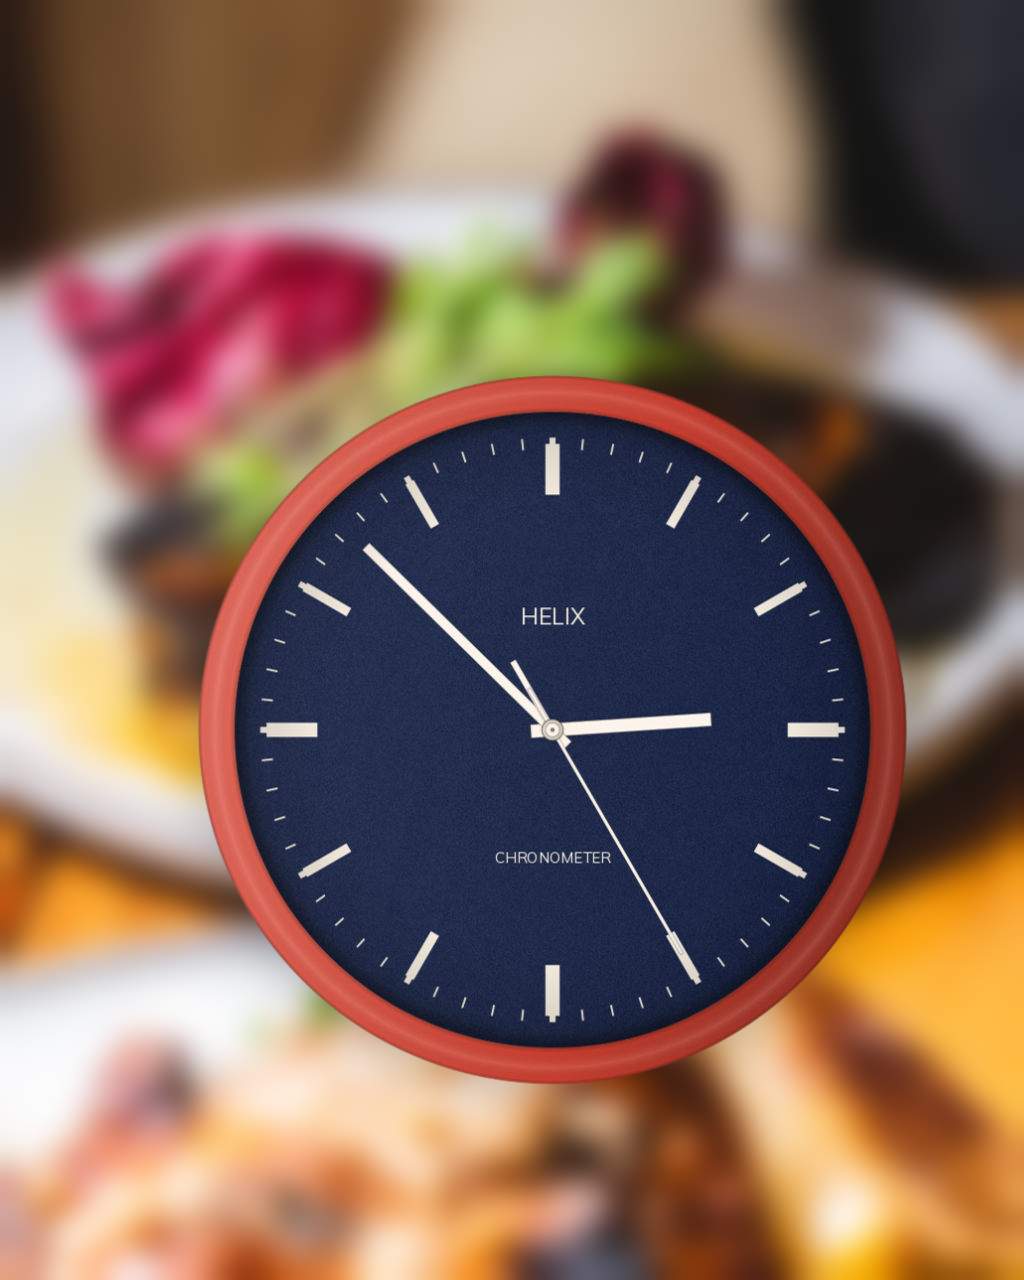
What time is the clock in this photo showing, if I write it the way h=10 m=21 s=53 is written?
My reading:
h=2 m=52 s=25
